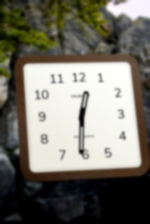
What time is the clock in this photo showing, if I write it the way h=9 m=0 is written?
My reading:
h=12 m=31
